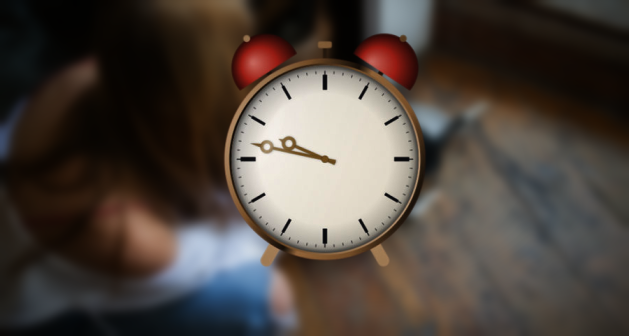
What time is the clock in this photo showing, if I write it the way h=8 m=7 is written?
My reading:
h=9 m=47
